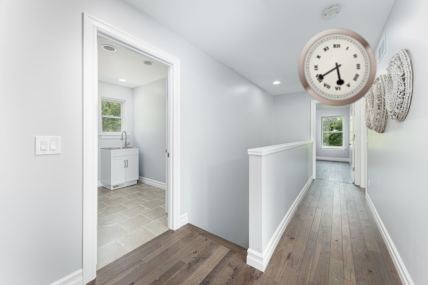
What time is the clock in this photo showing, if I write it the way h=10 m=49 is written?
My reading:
h=5 m=40
